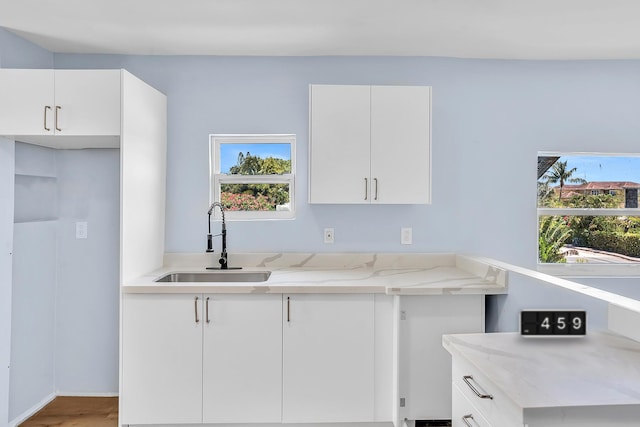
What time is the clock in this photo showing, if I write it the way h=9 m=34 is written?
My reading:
h=4 m=59
